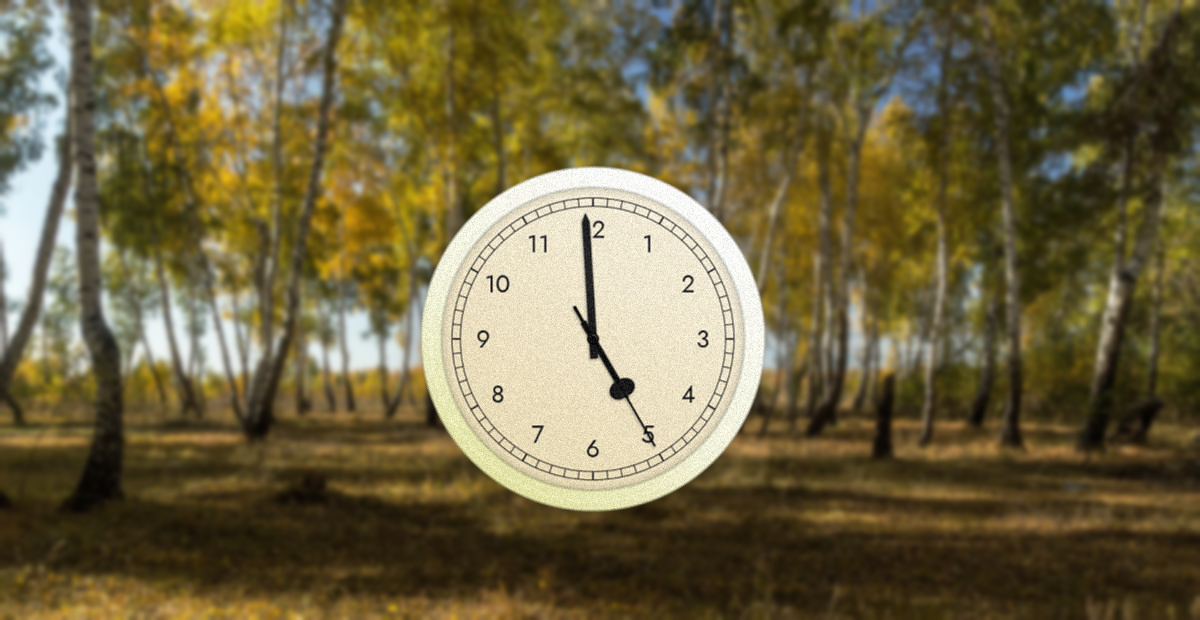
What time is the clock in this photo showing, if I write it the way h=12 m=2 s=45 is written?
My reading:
h=4 m=59 s=25
